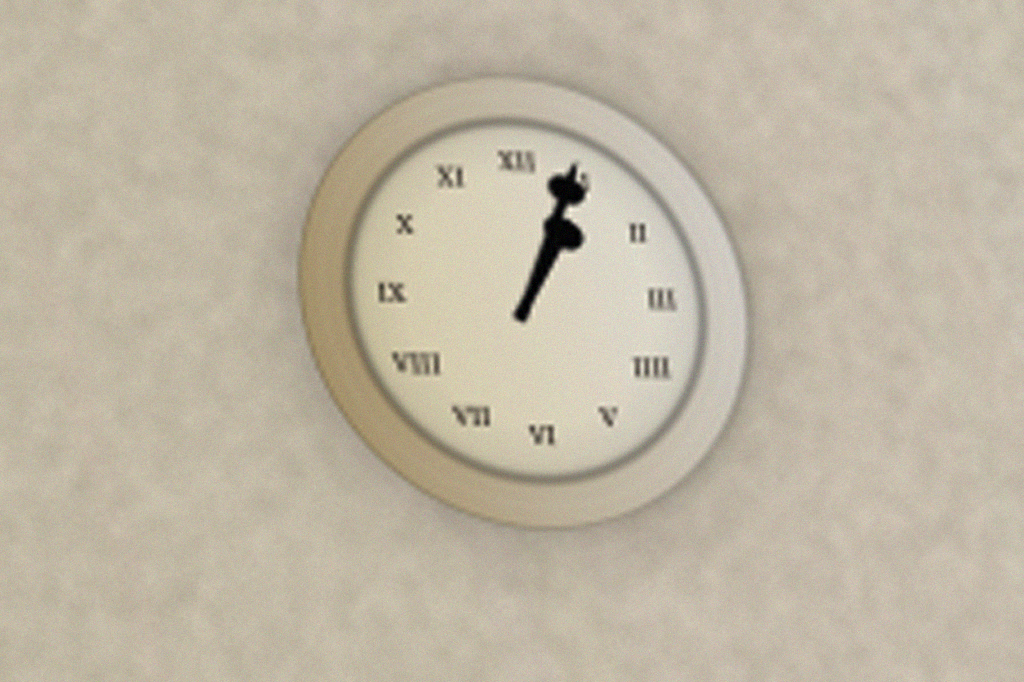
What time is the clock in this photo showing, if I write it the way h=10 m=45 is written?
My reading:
h=1 m=4
